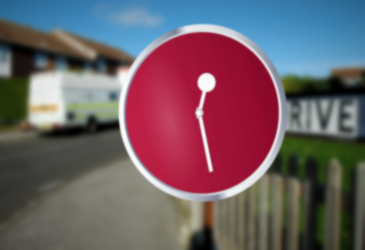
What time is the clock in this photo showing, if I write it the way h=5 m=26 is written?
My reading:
h=12 m=28
